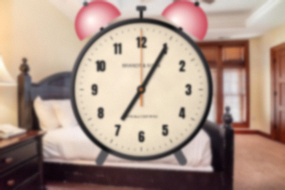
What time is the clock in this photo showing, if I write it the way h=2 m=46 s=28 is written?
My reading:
h=7 m=5 s=0
